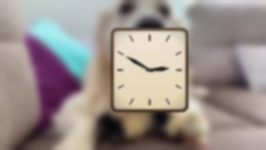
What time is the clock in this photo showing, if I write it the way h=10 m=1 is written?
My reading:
h=2 m=50
